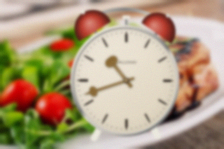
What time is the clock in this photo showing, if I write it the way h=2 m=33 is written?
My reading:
h=10 m=42
